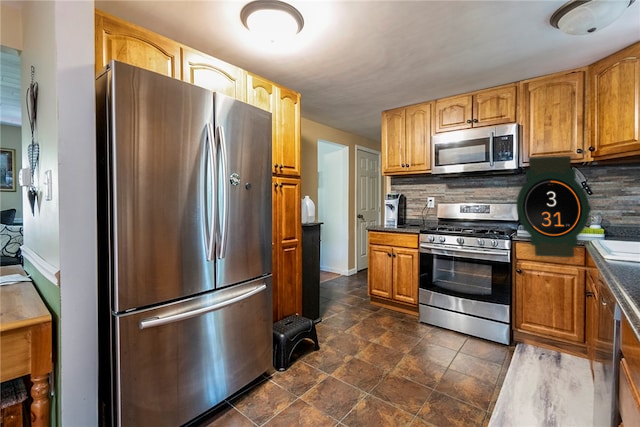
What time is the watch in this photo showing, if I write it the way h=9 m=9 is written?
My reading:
h=3 m=31
